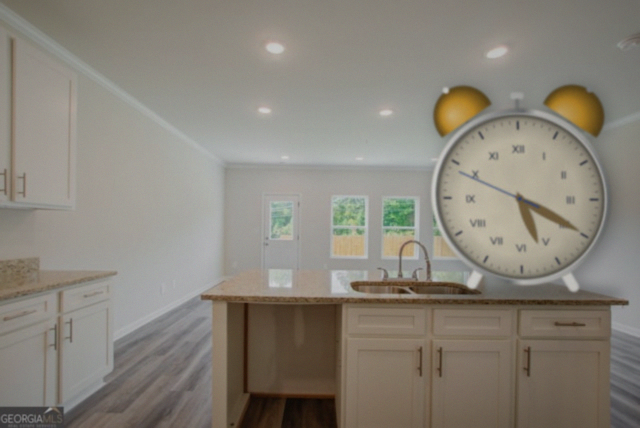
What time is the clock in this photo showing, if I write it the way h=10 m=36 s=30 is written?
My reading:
h=5 m=19 s=49
